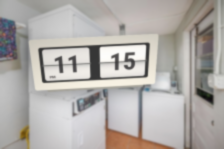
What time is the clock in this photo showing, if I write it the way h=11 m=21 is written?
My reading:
h=11 m=15
